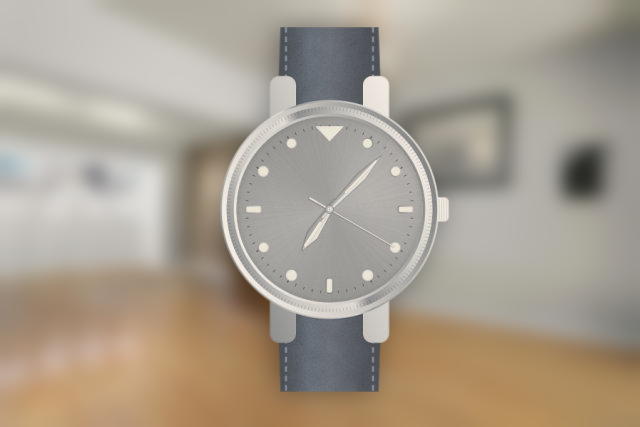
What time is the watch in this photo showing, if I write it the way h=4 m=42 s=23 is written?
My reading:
h=7 m=7 s=20
